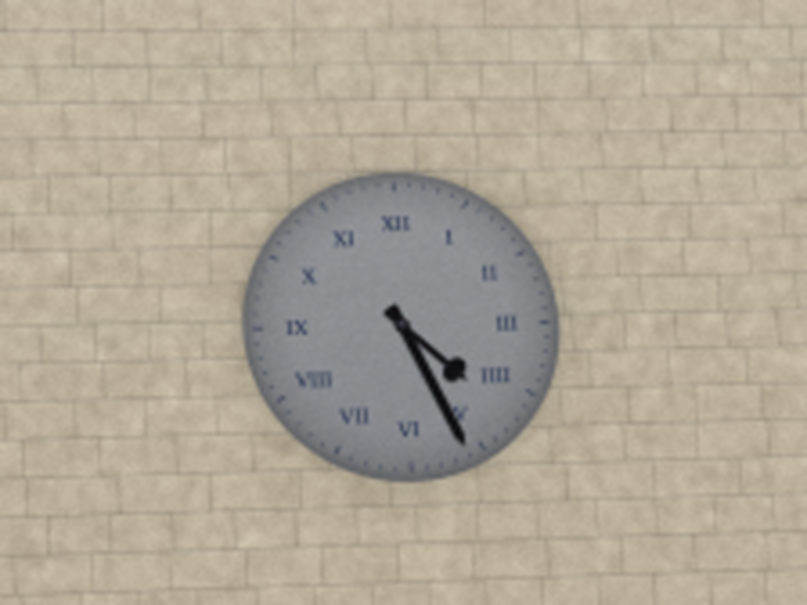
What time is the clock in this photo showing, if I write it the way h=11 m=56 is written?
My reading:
h=4 m=26
